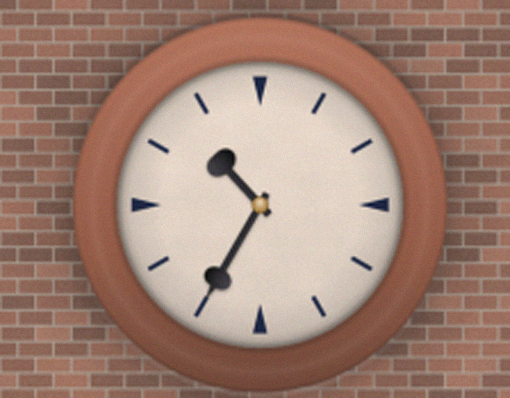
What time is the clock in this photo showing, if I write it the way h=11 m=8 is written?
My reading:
h=10 m=35
